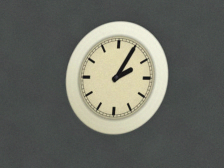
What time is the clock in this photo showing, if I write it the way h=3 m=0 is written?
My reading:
h=2 m=5
